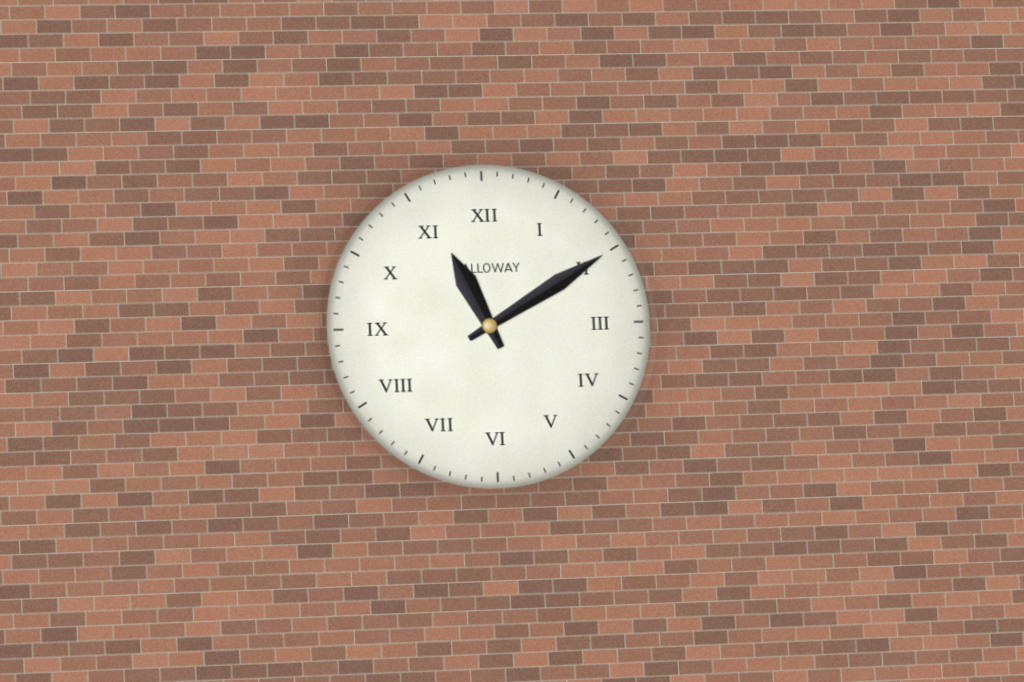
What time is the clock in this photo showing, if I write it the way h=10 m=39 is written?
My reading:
h=11 m=10
